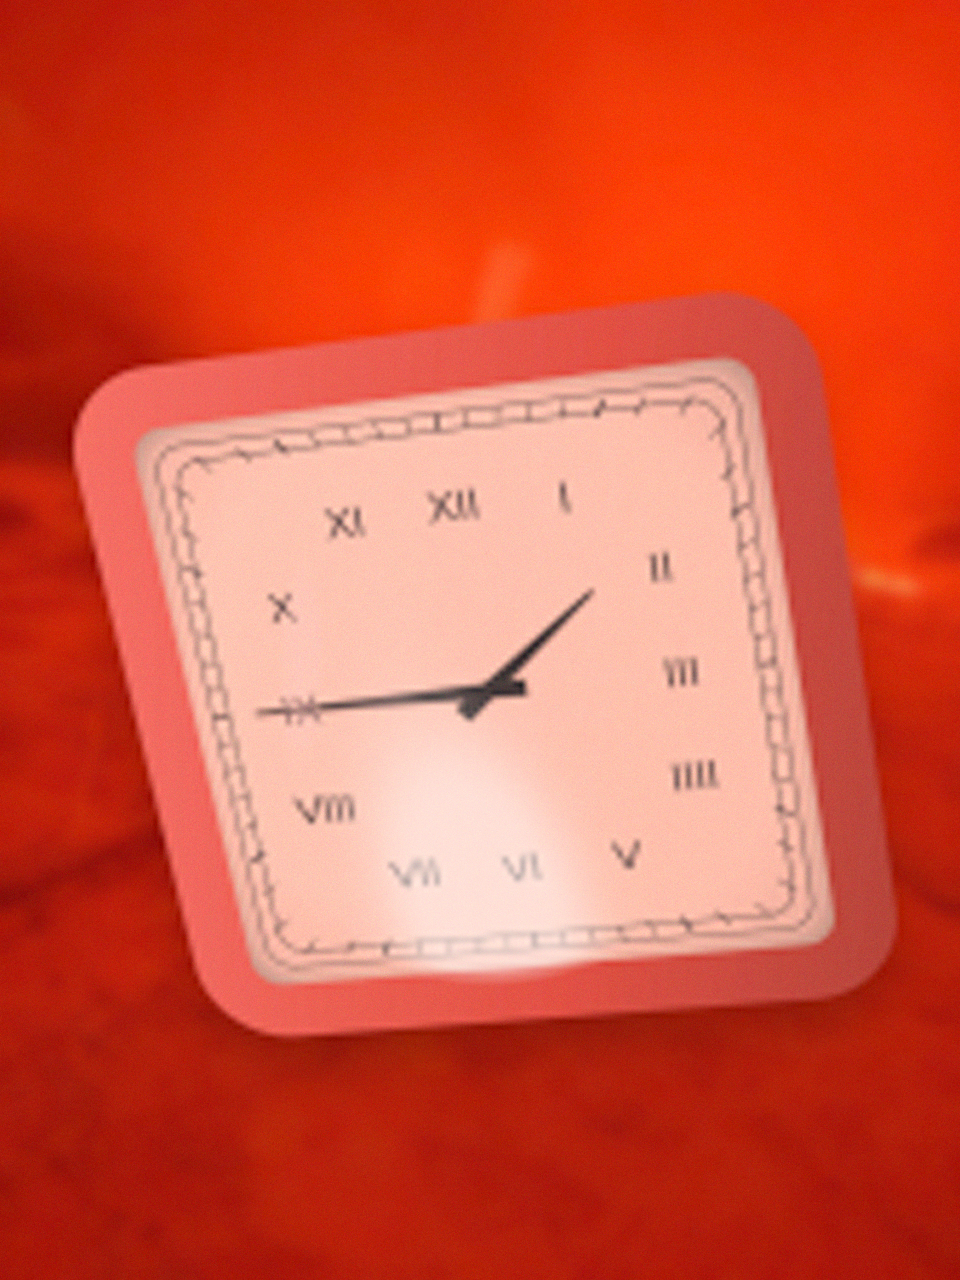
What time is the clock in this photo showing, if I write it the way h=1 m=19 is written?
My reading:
h=1 m=45
